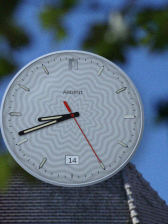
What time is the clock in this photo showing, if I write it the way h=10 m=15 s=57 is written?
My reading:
h=8 m=41 s=25
